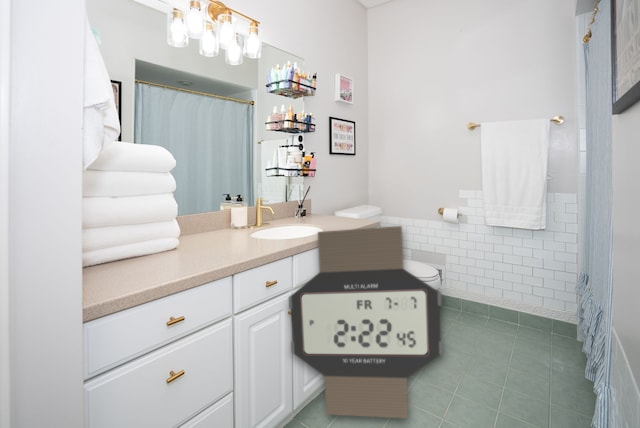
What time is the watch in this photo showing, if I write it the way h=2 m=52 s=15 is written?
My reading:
h=2 m=22 s=45
